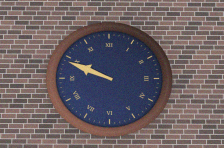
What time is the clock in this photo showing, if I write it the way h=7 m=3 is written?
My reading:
h=9 m=49
